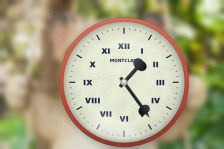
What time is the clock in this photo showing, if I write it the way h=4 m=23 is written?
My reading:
h=1 m=24
